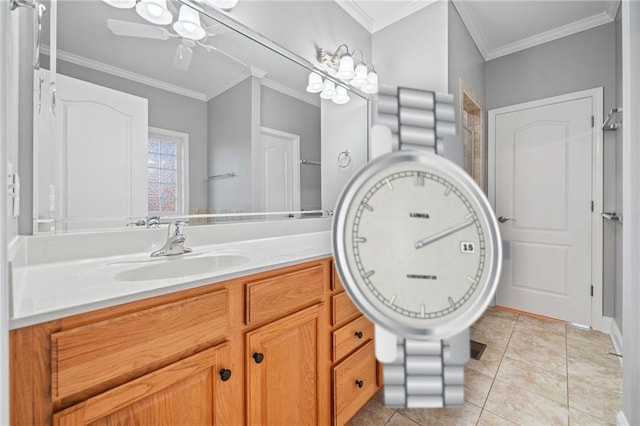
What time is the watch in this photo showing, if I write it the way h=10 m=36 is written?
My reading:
h=2 m=11
